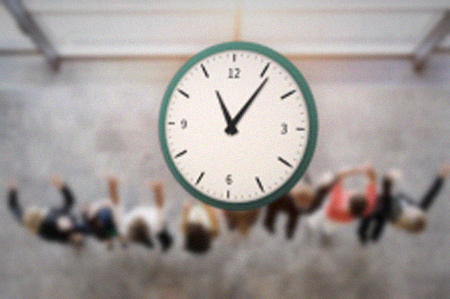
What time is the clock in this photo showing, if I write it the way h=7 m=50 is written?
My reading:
h=11 m=6
